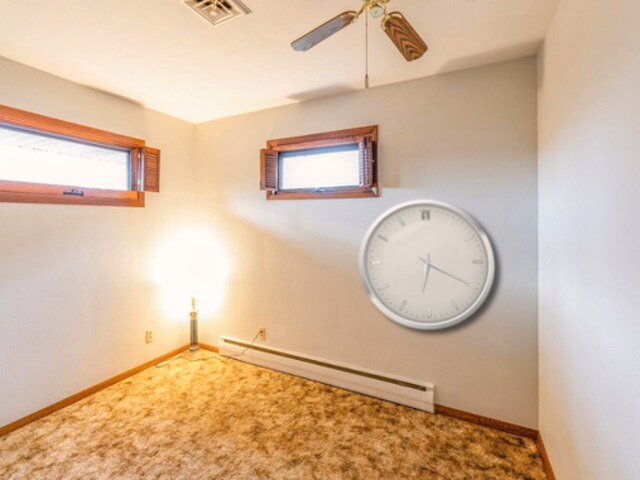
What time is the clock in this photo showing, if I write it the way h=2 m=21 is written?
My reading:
h=6 m=20
